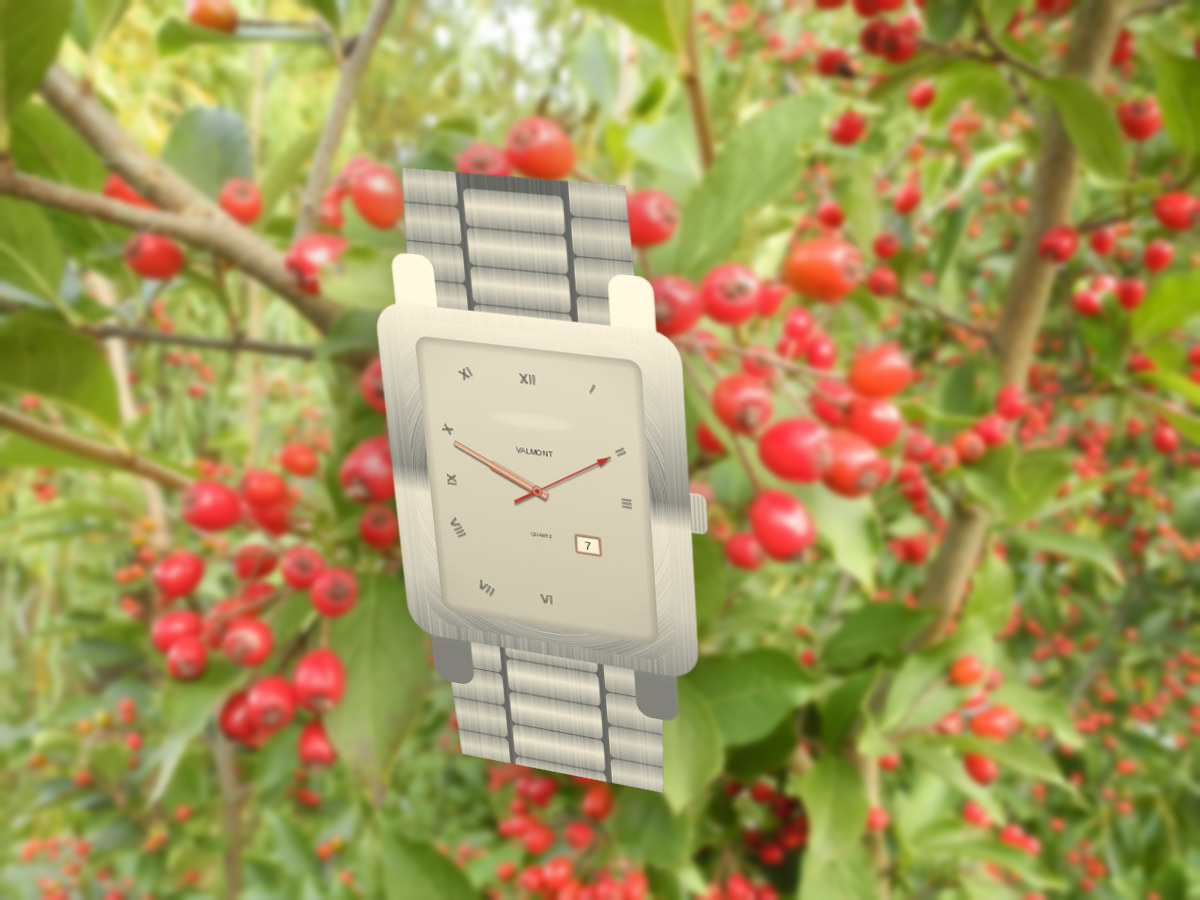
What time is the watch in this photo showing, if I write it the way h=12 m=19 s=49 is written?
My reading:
h=9 m=49 s=10
